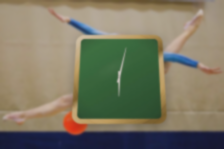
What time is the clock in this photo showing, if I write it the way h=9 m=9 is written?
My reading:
h=6 m=2
